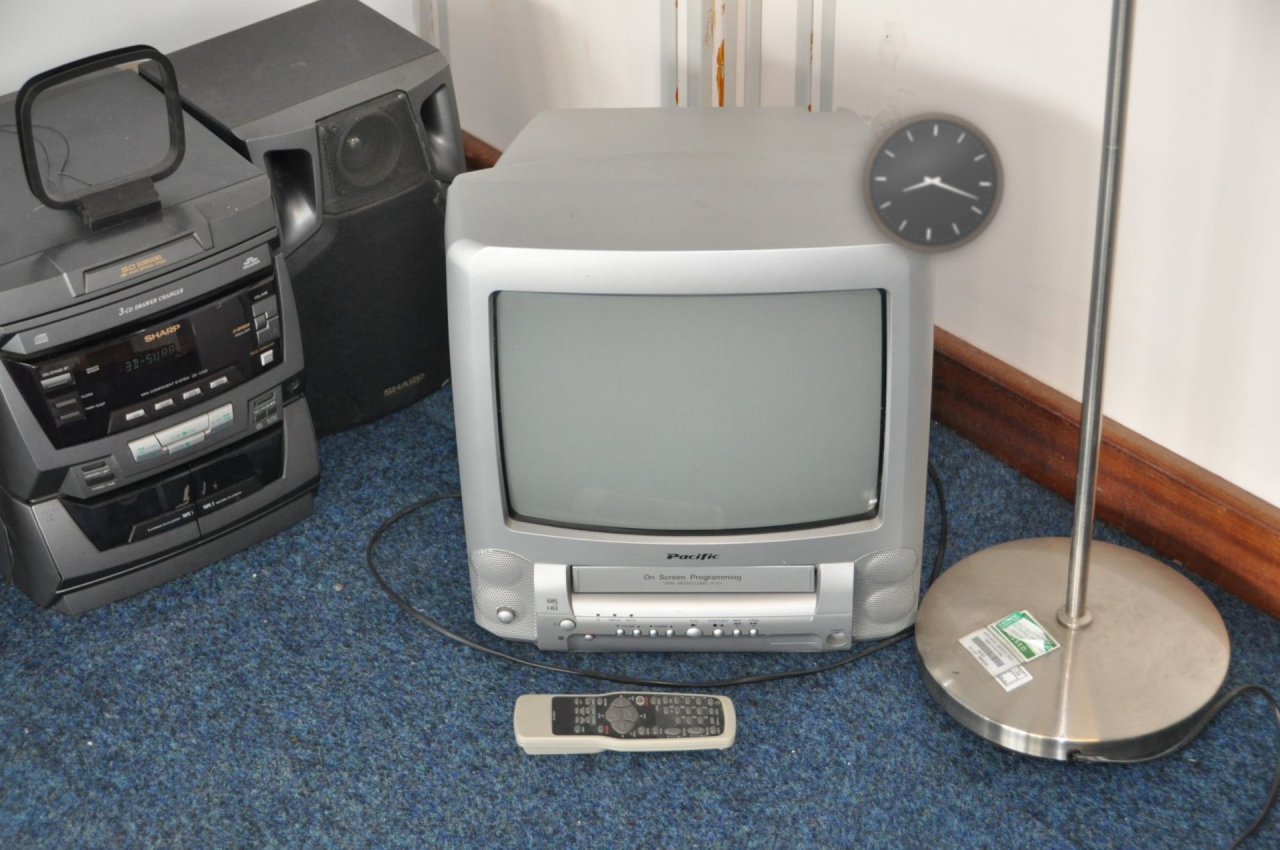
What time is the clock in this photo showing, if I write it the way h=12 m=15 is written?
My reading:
h=8 m=18
